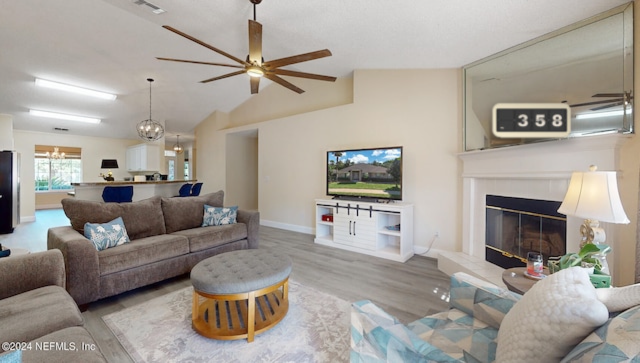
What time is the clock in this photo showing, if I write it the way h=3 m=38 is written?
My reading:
h=3 m=58
